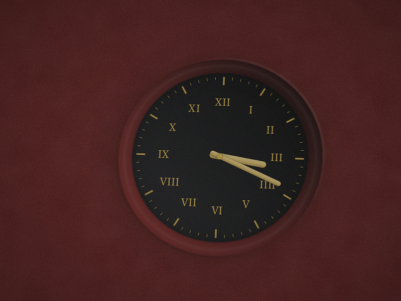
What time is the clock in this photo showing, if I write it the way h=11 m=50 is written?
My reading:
h=3 m=19
